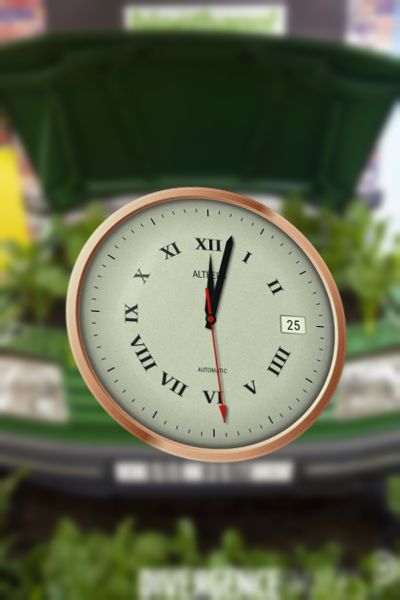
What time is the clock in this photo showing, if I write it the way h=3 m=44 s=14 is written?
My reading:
h=12 m=2 s=29
